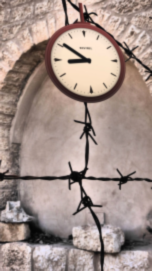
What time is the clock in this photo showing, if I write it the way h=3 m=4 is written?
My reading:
h=8 m=51
